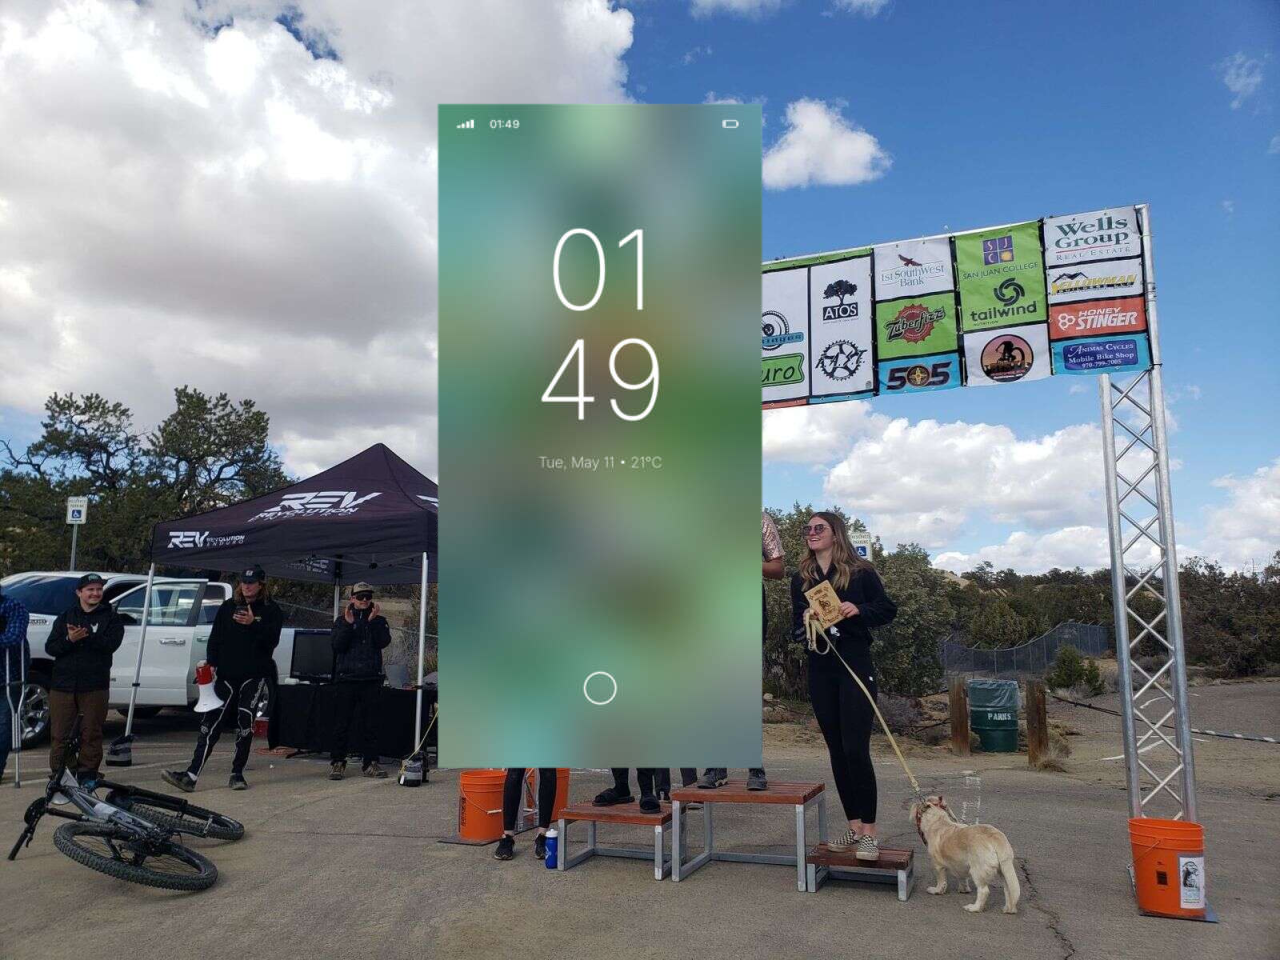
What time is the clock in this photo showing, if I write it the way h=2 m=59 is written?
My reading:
h=1 m=49
